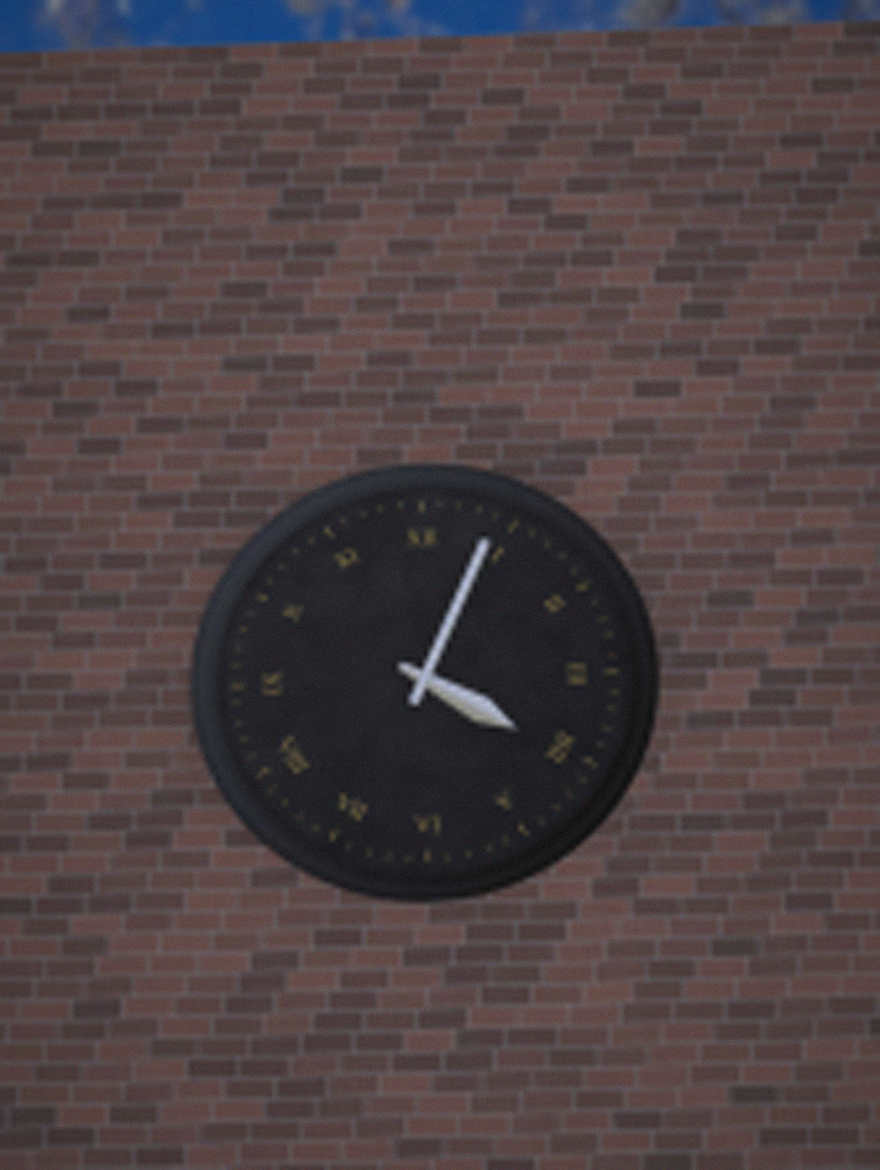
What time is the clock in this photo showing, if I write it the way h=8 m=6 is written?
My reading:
h=4 m=4
